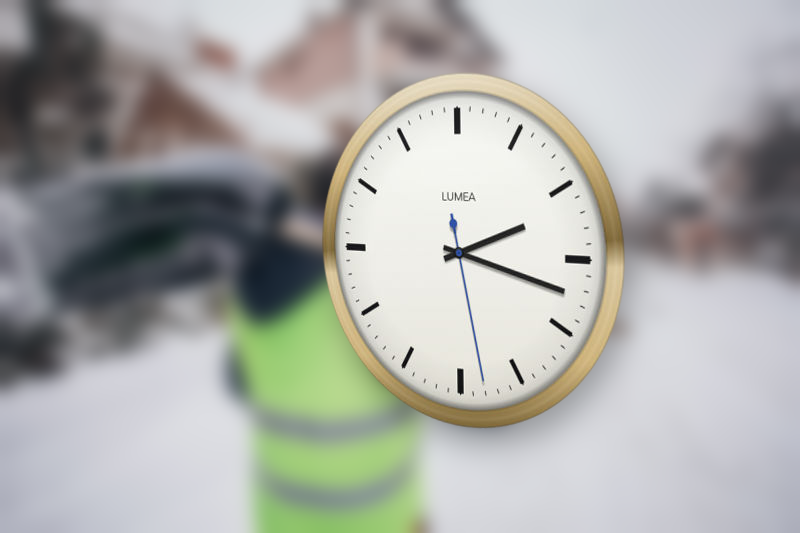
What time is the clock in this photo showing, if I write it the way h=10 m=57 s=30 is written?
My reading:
h=2 m=17 s=28
